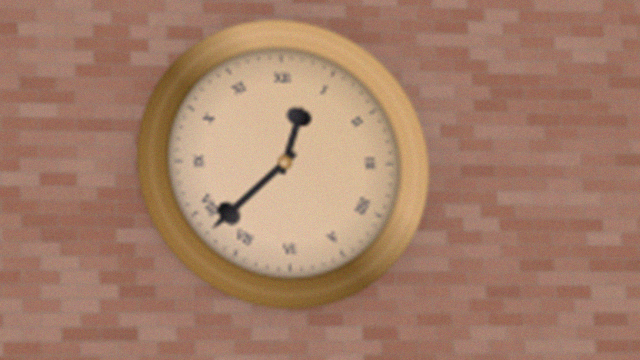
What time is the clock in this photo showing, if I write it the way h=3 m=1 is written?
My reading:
h=12 m=38
